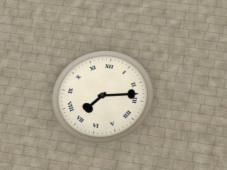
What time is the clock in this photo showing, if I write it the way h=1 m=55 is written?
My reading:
h=7 m=13
